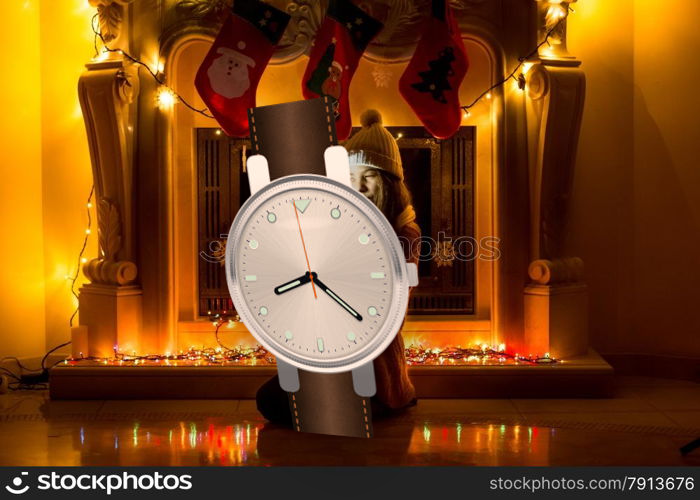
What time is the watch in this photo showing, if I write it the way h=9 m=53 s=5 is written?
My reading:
h=8 m=21 s=59
